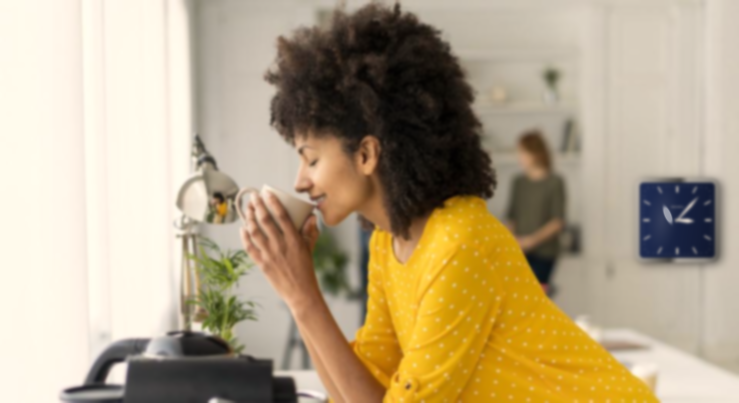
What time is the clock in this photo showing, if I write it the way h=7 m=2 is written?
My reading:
h=3 m=7
